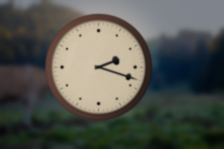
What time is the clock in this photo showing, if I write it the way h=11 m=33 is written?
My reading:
h=2 m=18
